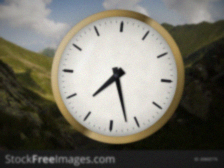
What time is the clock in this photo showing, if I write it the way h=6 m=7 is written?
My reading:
h=7 m=27
